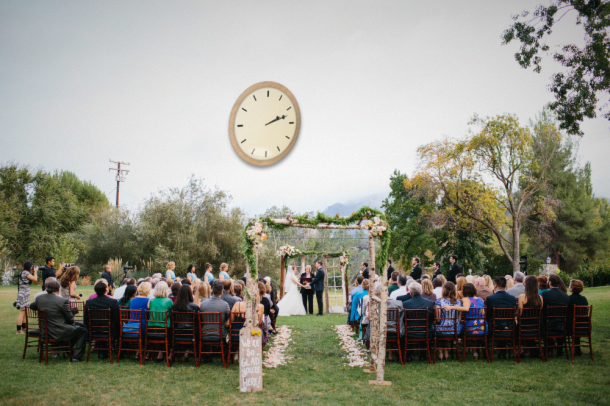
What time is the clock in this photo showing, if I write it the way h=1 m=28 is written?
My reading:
h=2 m=12
